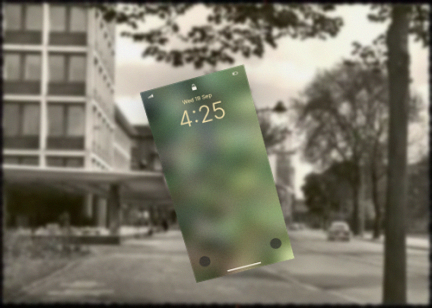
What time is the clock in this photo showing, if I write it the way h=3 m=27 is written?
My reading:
h=4 m=25
